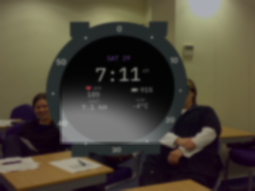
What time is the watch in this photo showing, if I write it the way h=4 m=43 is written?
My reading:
h=7 m=11
